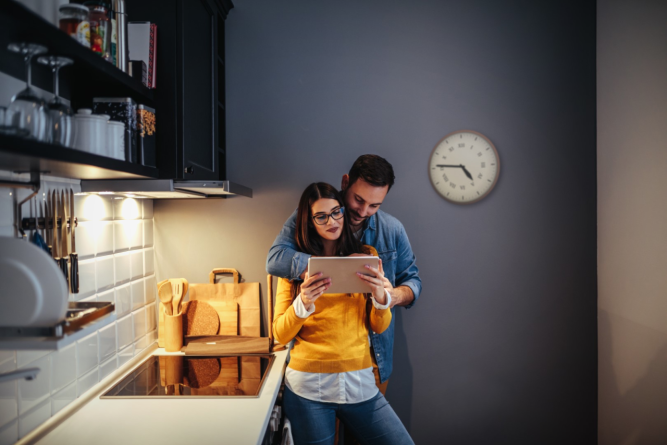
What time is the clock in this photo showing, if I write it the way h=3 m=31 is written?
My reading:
h=4 m=46
